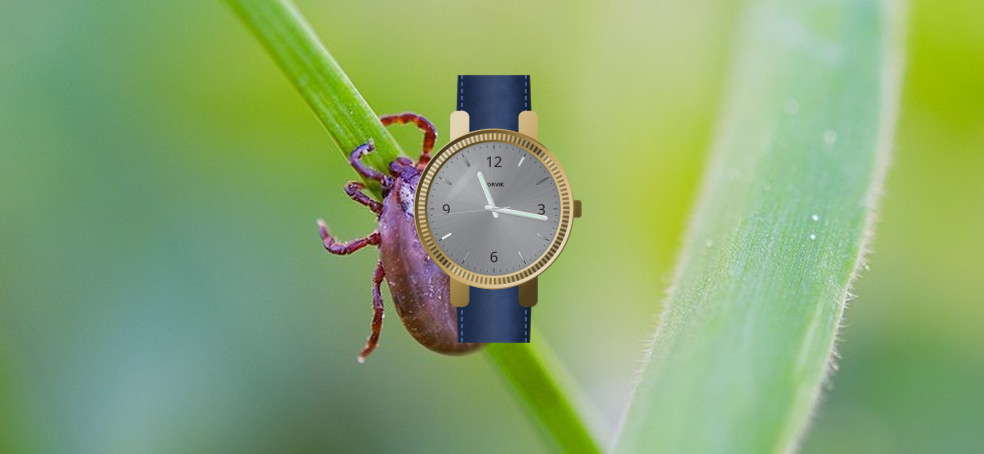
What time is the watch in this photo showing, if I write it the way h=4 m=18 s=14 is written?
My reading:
h=11 m=16 s=44
